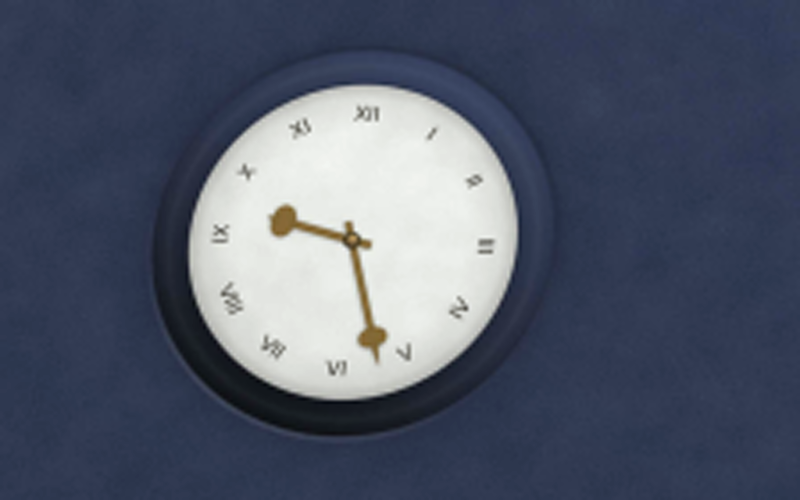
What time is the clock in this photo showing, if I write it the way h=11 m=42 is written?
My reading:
h=9 m=27
